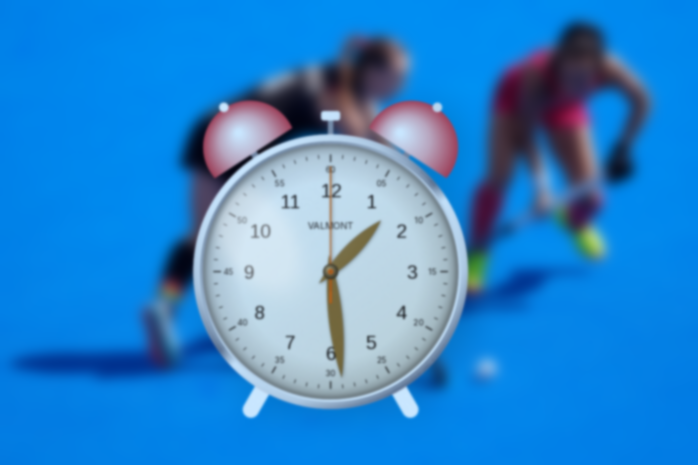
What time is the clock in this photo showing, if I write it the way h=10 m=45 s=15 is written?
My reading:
h=1 m=29 s=0
